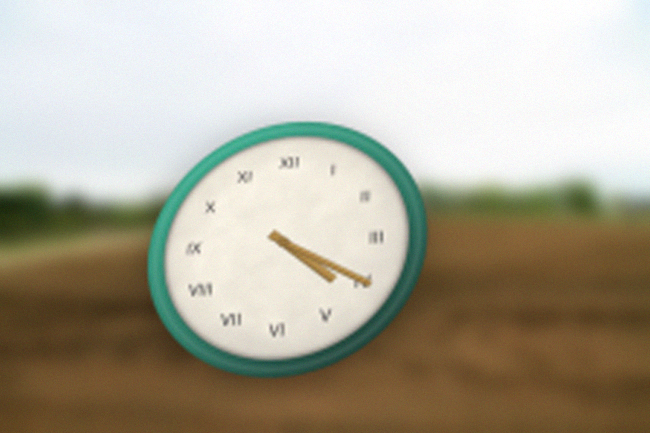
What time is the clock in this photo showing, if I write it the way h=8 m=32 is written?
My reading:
h=4 m=20
